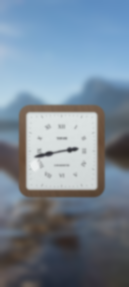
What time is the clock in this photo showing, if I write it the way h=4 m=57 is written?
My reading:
h=2 m=43
